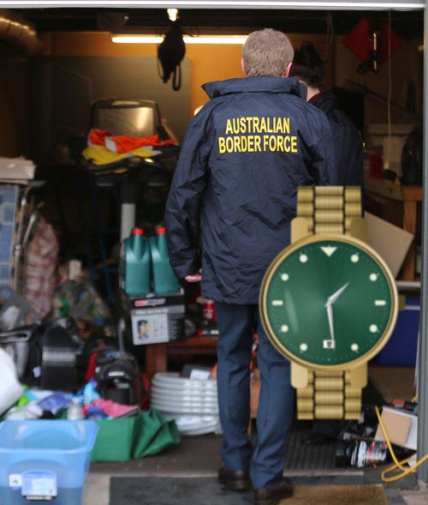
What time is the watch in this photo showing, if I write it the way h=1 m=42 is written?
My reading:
h=1 m=29
